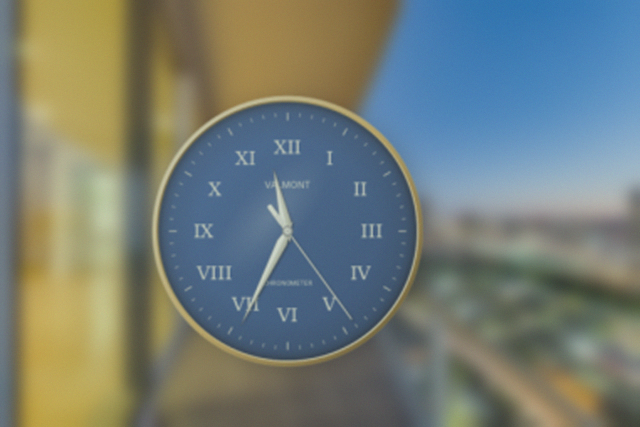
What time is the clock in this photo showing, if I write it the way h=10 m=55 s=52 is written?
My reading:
h=11 m=34 s=24
